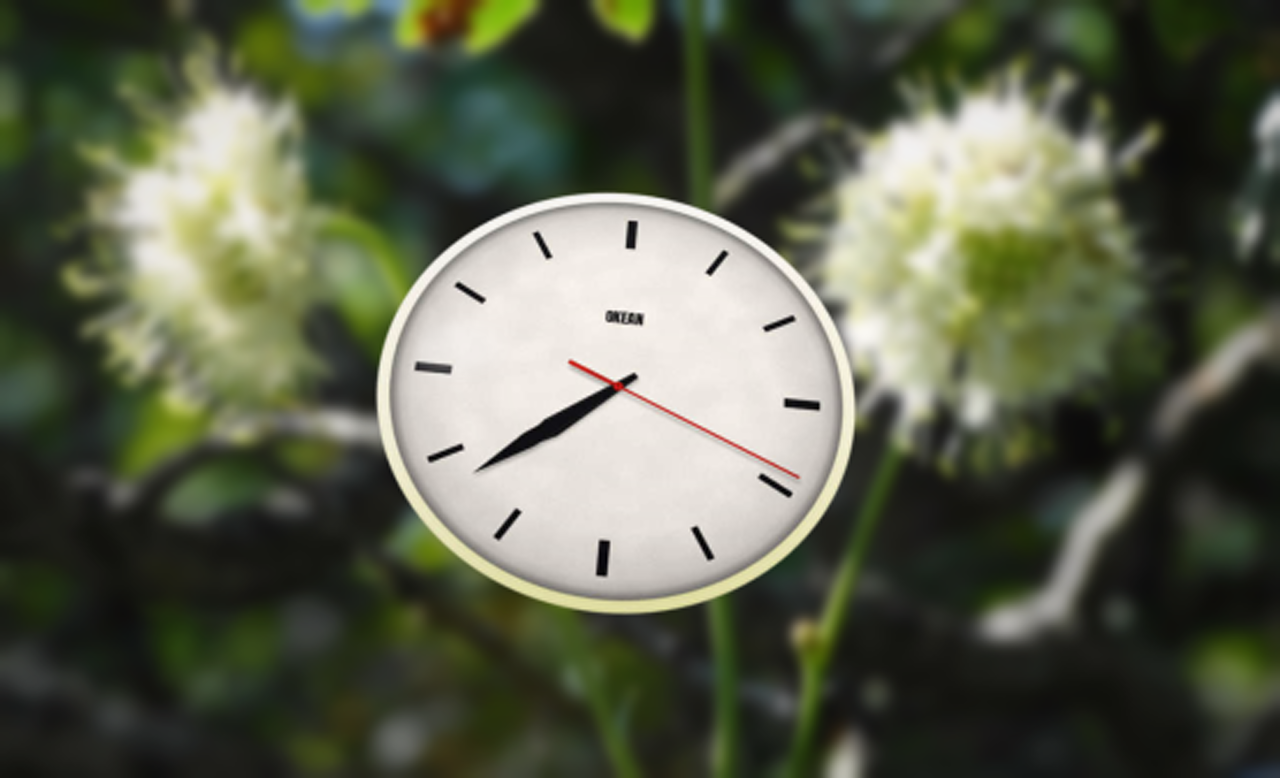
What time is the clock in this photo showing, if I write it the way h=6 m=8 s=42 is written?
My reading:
h=7 m=38 s=19
